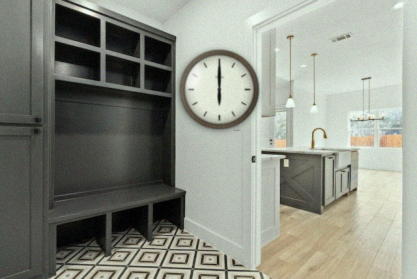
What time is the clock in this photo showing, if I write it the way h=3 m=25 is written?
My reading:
h=6 m=0
